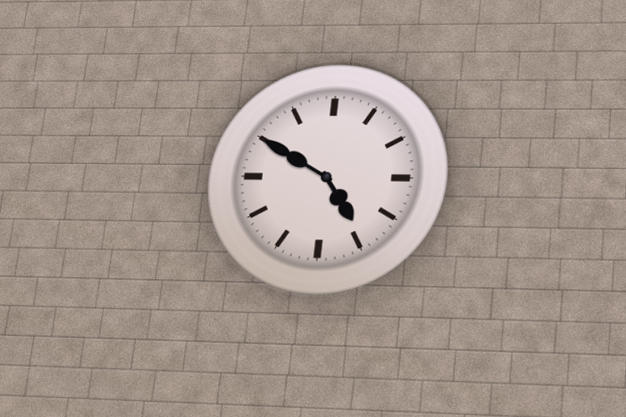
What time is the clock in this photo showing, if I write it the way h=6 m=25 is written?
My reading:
h=4 m=50
